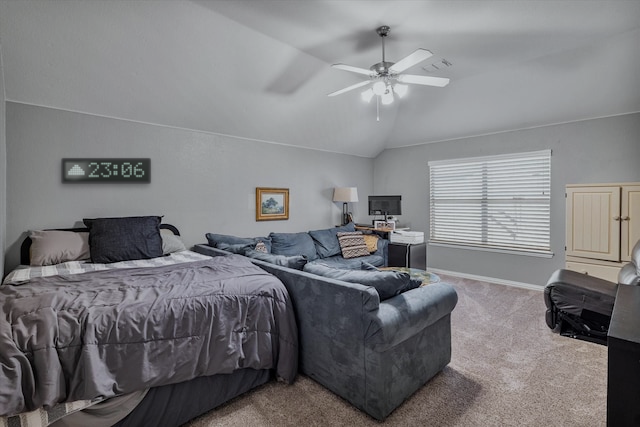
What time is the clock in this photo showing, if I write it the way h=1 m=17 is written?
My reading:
h=23 m=6
